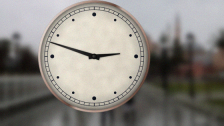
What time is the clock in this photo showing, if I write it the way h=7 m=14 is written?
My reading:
h=2 m=48
